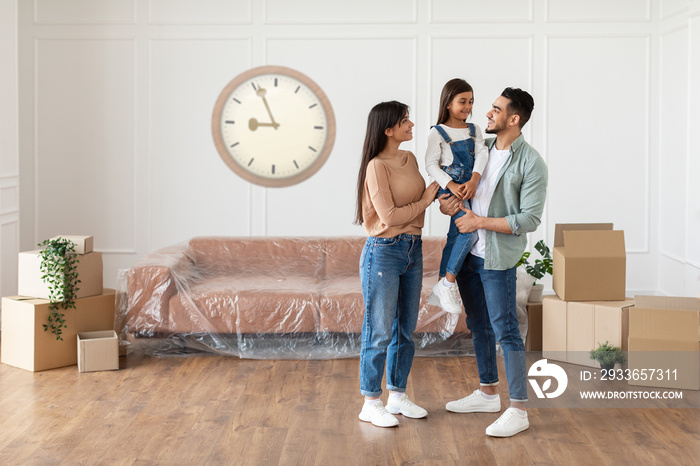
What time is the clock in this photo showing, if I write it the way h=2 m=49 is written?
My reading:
h=8 m=56
